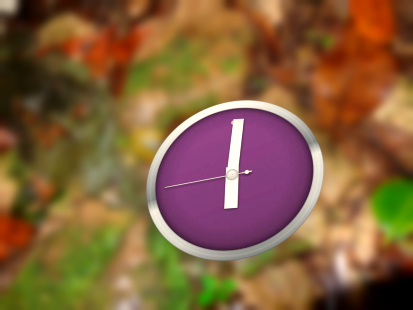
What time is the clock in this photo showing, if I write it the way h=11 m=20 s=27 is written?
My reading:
h=6 m=0 s=44
